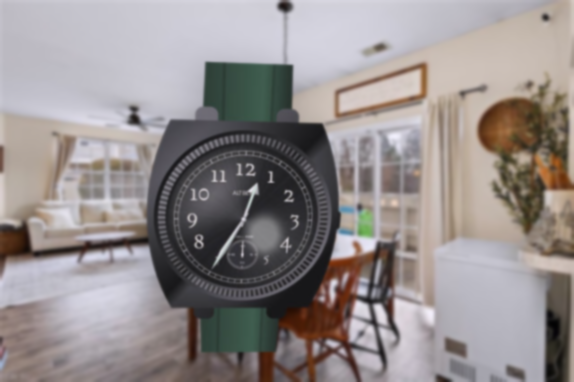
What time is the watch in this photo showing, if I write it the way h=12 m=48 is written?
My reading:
h=12 m=35
